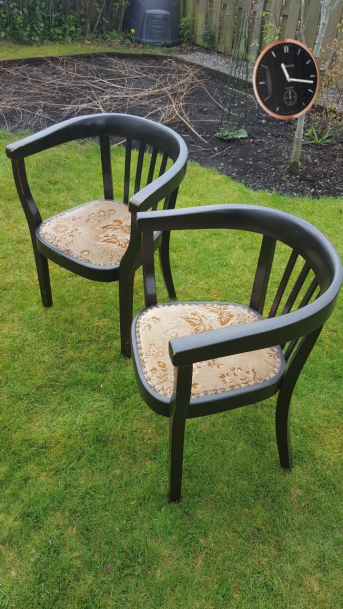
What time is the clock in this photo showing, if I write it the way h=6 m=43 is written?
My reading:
h=11 m=17
